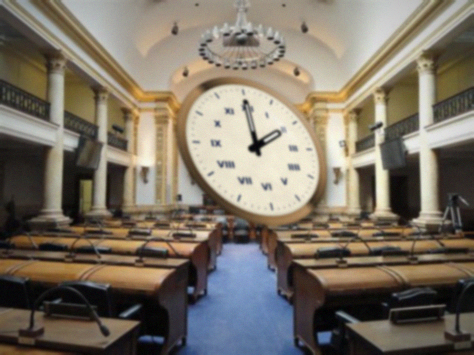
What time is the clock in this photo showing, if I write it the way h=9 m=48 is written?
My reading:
h=2 m=0
